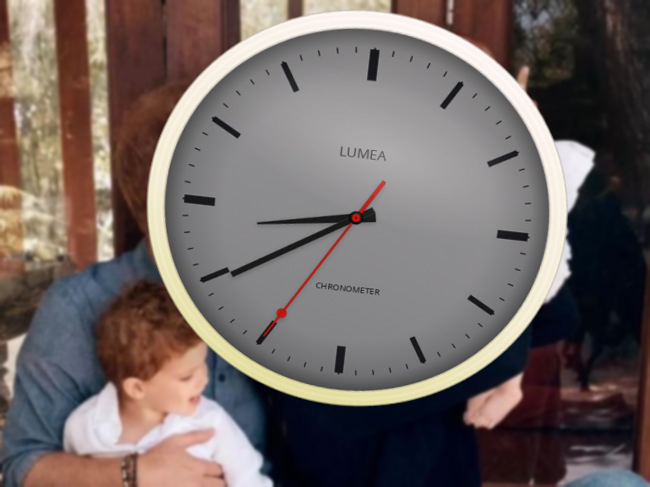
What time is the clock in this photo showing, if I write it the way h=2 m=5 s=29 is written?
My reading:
h=8 m=39 s=35
